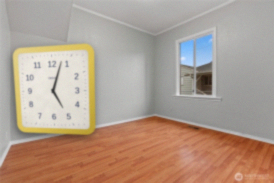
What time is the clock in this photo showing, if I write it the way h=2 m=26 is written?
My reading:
h=5 m=3
